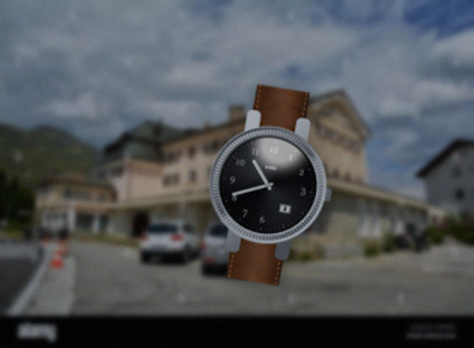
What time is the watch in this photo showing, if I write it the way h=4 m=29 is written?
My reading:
h=10 m=41
